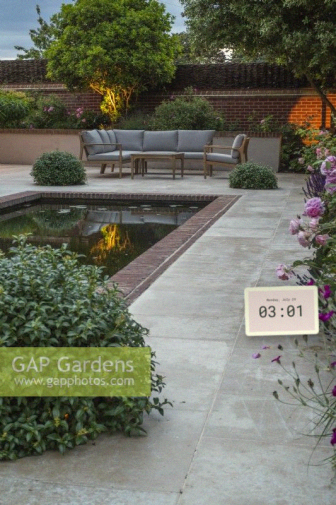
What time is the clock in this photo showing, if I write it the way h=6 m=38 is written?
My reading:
h=3 m=1
